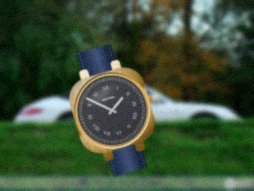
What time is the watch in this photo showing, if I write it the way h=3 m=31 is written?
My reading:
h=1 m=52
